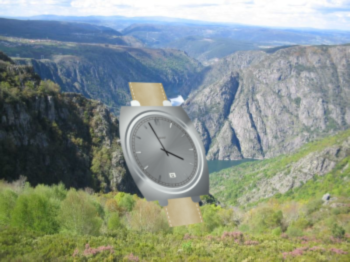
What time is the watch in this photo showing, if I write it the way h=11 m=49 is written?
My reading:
h=3 m=57
